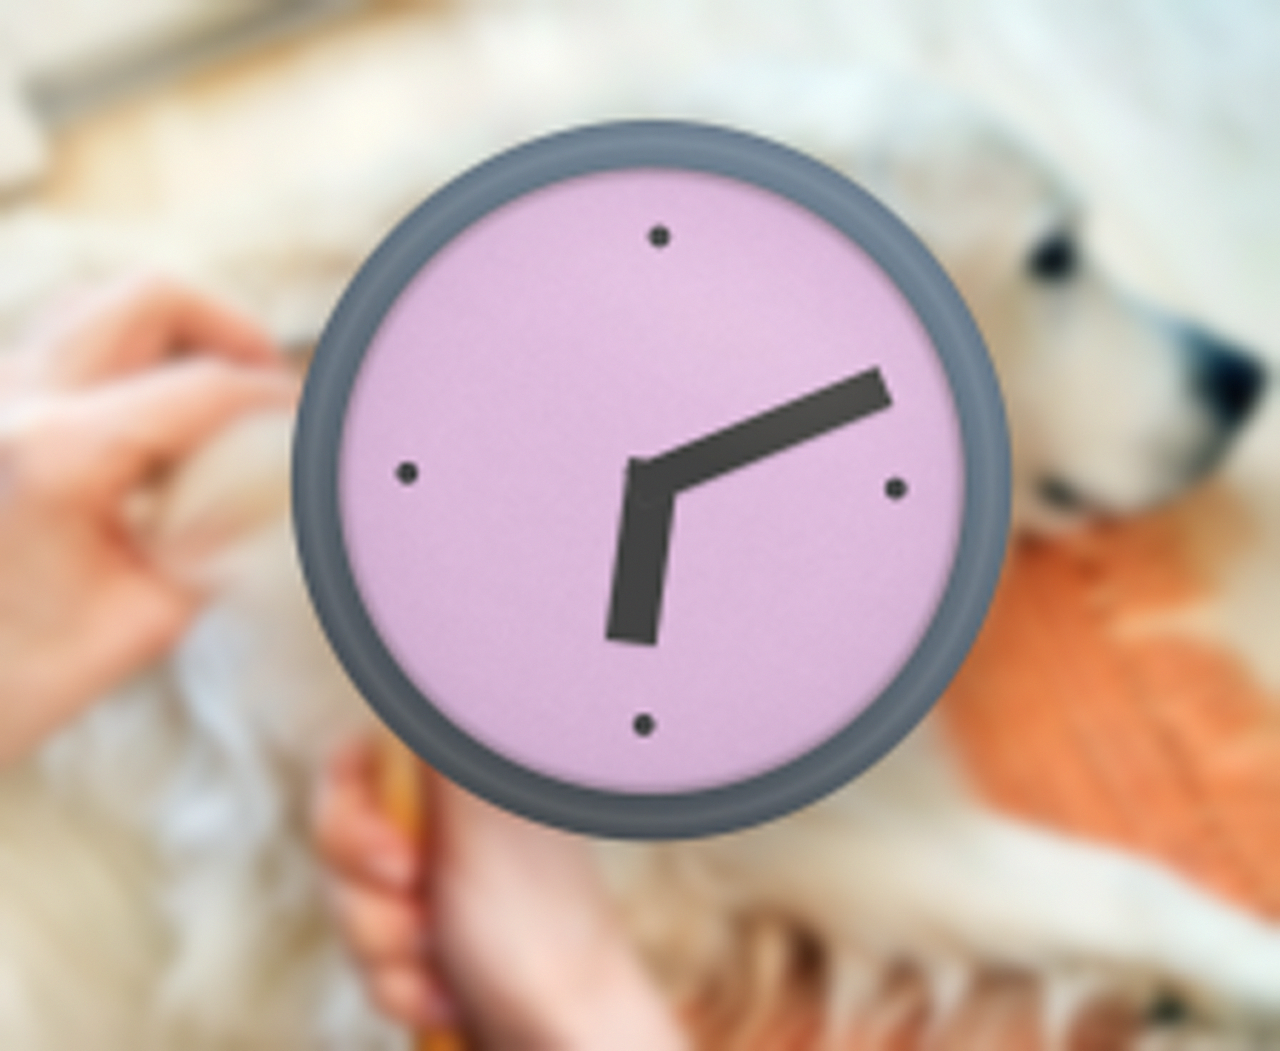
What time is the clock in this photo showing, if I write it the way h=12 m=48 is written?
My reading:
h=6 m=11
